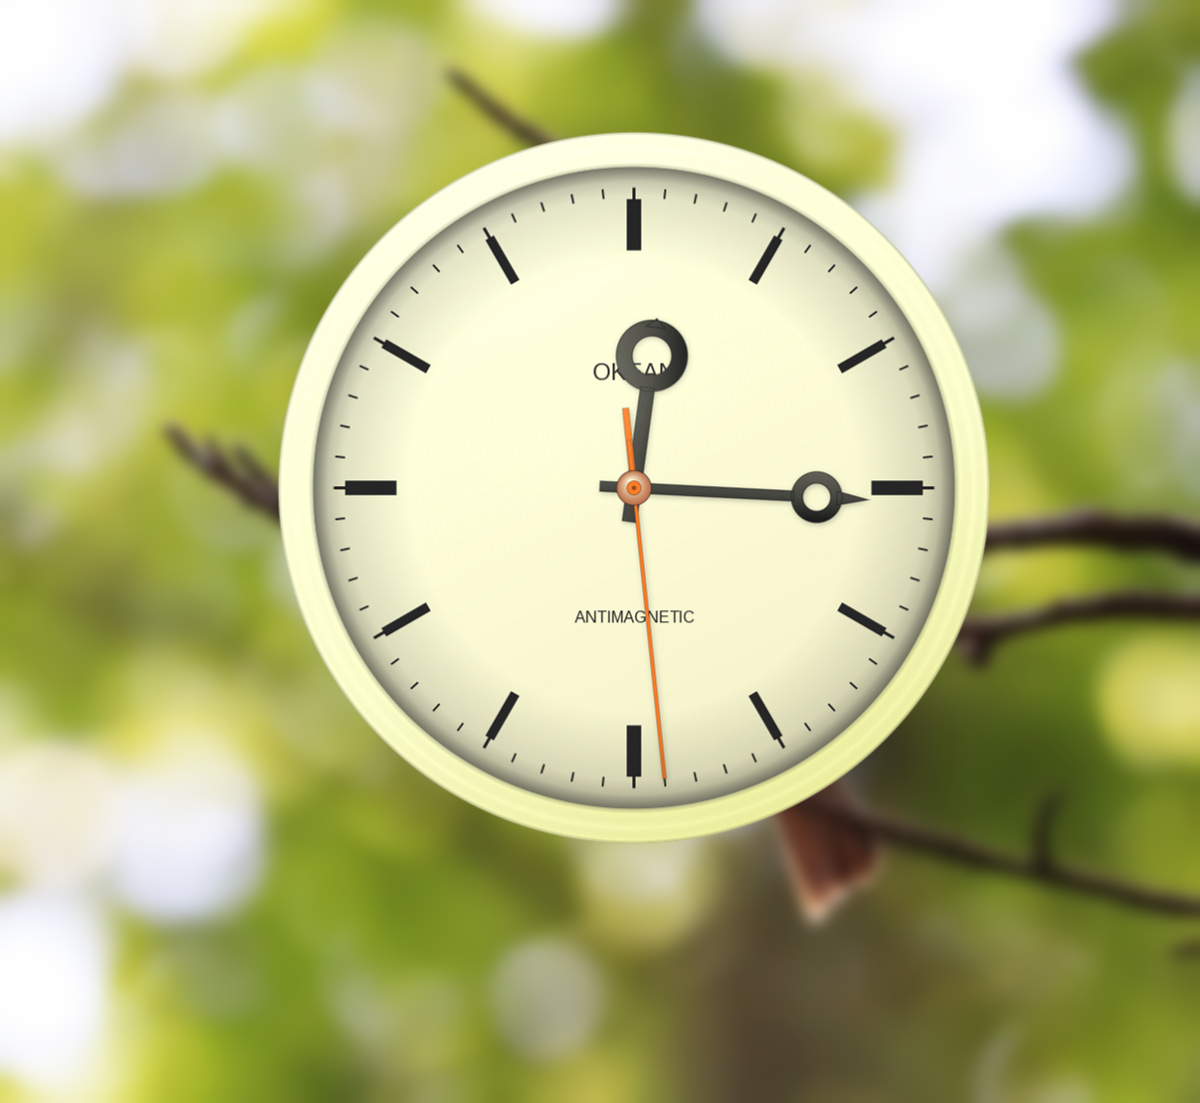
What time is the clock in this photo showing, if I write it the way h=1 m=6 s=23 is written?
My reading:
h=12 m=15 s=29
